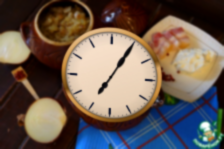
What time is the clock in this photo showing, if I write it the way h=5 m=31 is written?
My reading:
h=7 m=5
